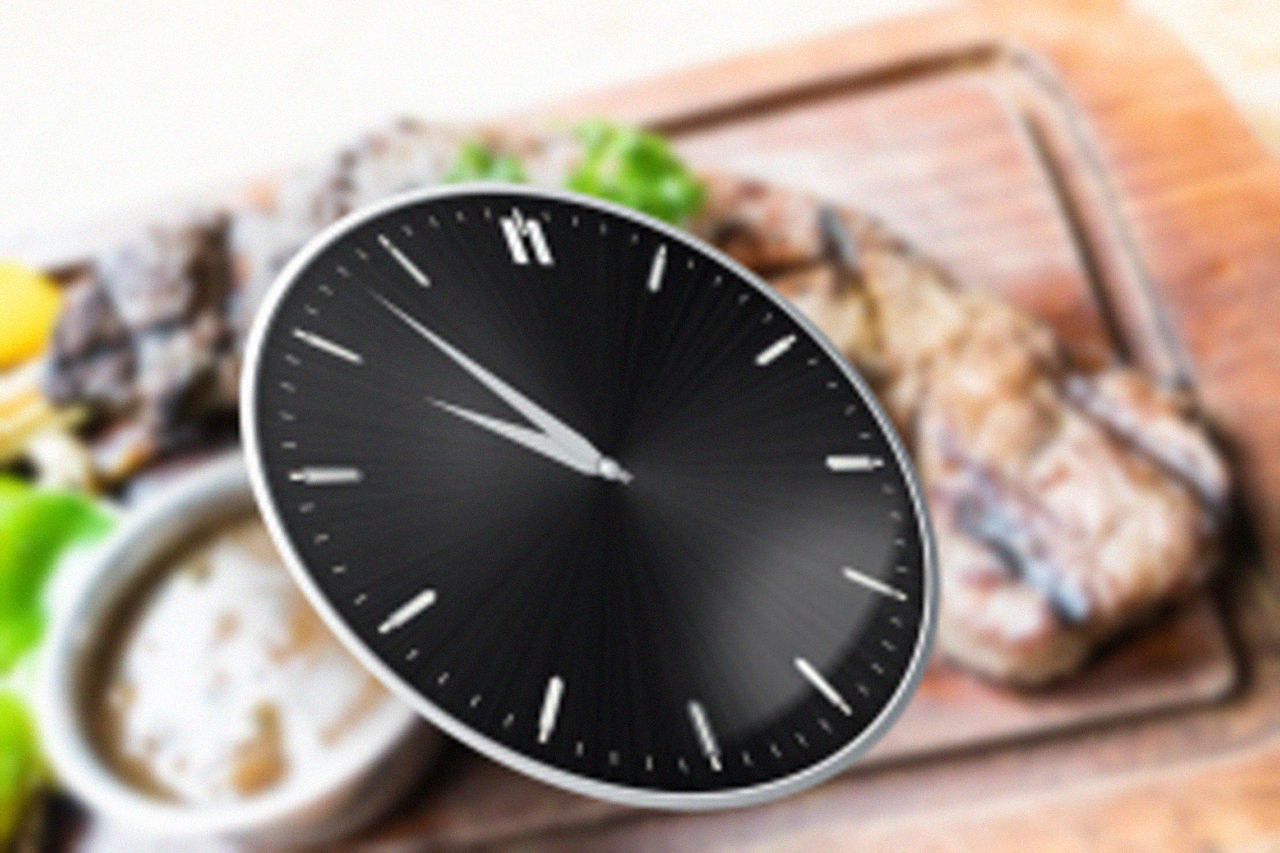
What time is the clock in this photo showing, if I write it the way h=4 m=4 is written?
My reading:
h=9 m=53
